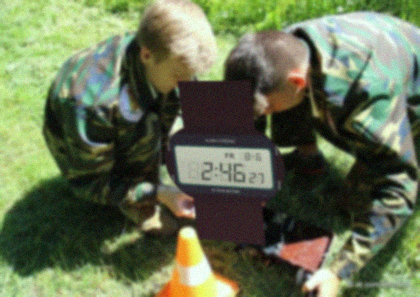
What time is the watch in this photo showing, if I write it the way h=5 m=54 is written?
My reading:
h=2 m=46
